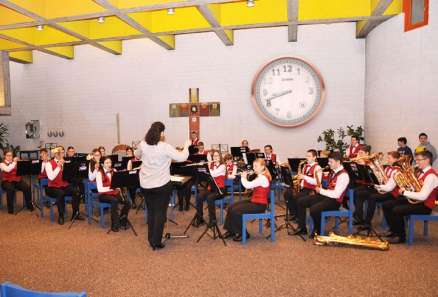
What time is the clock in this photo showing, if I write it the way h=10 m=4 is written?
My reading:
h=8 m=42
